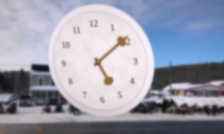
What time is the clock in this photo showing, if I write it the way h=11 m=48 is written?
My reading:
h=5 m=9
